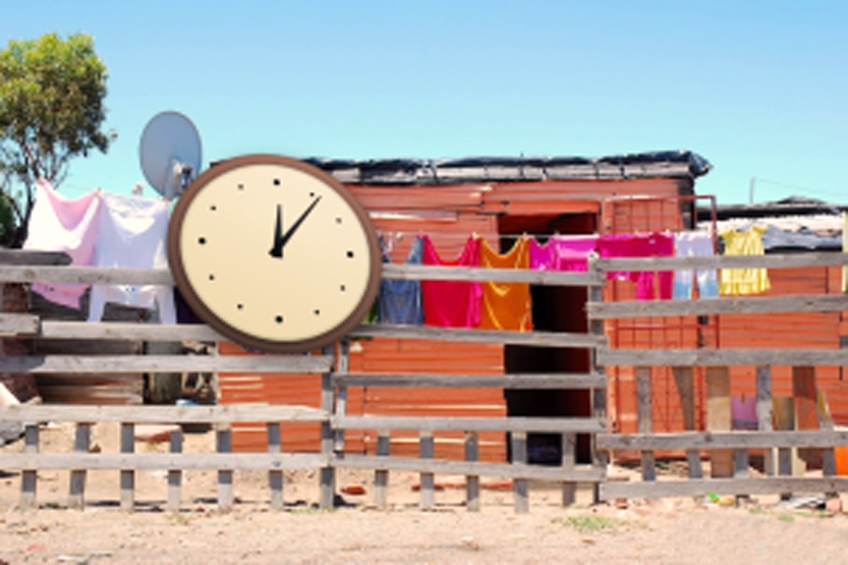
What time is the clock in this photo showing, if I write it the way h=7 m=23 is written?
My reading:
h=12 m=6
